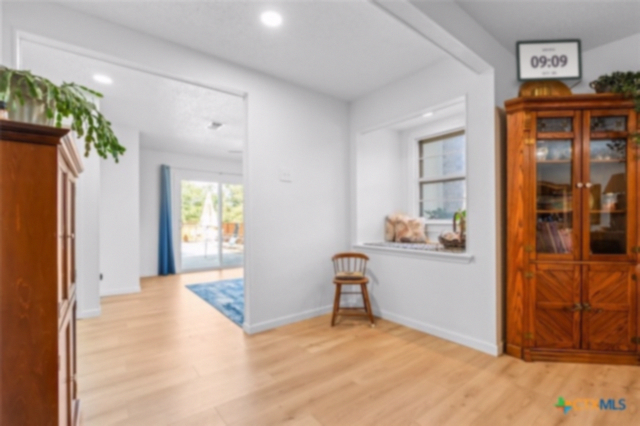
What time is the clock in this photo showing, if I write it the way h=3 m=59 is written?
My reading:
h=9 m=9
